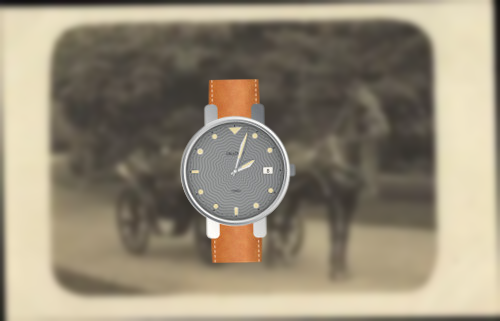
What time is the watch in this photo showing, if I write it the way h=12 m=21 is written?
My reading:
h=2 m=3
